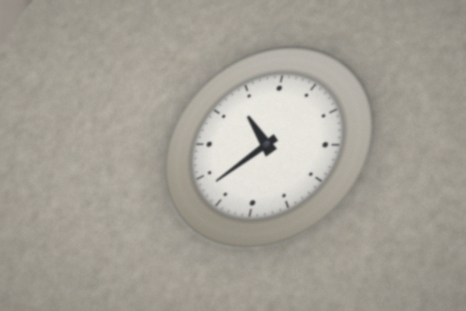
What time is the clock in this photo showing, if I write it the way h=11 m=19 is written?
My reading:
h=10 m=38
